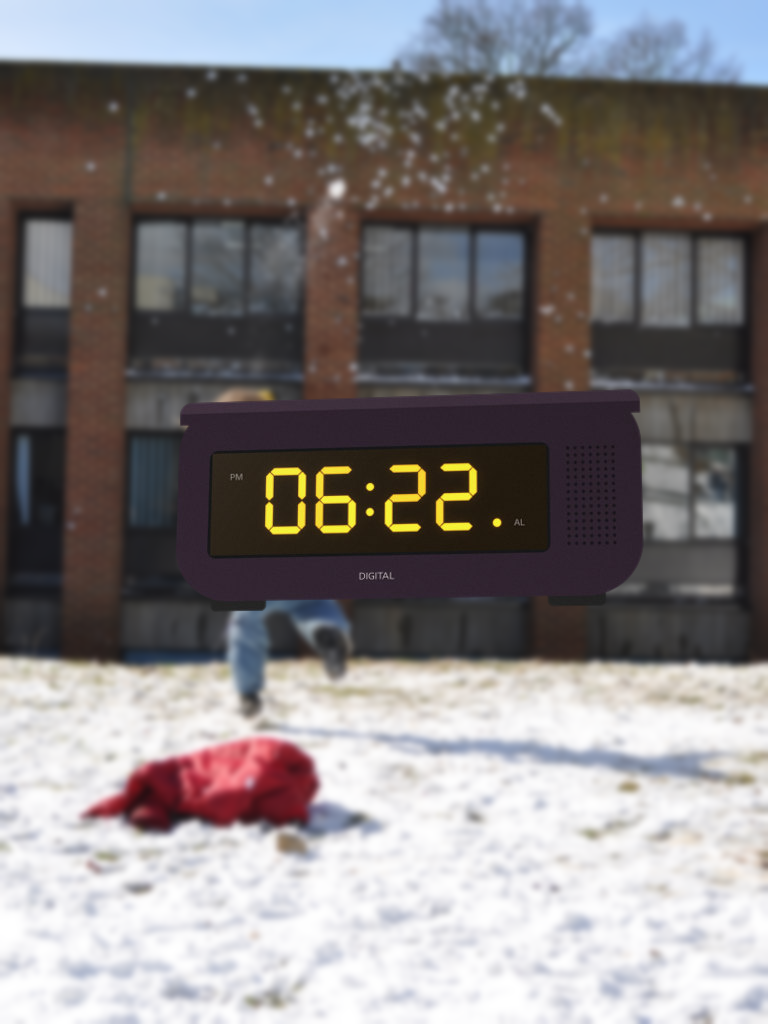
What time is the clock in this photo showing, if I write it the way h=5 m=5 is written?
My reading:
h=6 m=22
